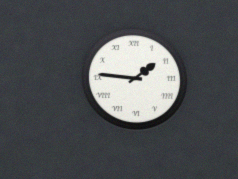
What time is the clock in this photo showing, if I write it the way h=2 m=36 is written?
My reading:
h=1 m=46
